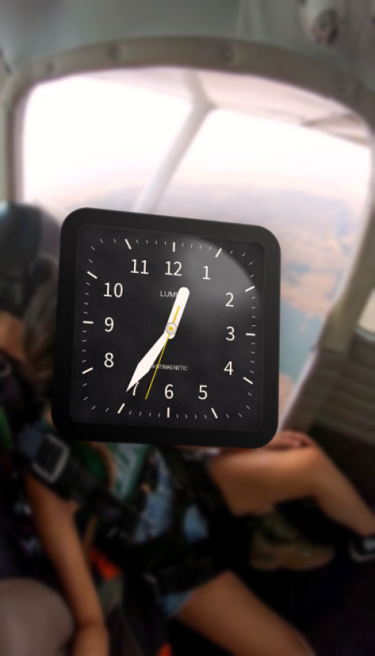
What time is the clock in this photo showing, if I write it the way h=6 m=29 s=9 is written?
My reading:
h=12 m=35 s=33
